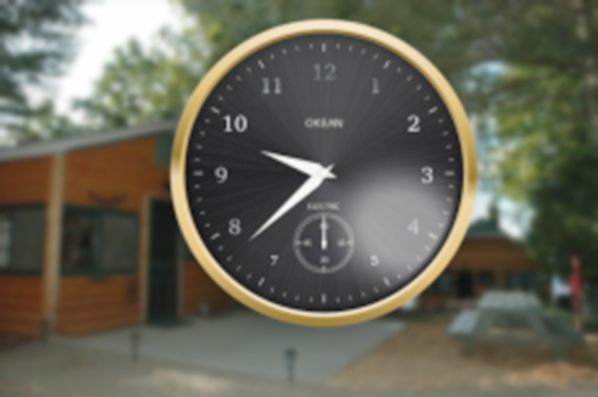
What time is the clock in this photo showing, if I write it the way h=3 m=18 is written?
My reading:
h=9 m=38
